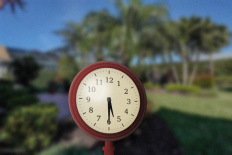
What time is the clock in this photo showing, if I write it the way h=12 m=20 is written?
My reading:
h=5 m=30
